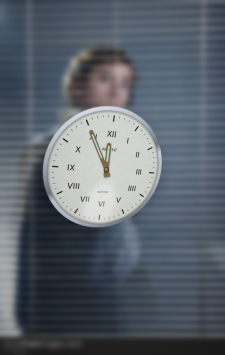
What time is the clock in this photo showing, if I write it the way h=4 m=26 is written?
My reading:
h=11 m=55
